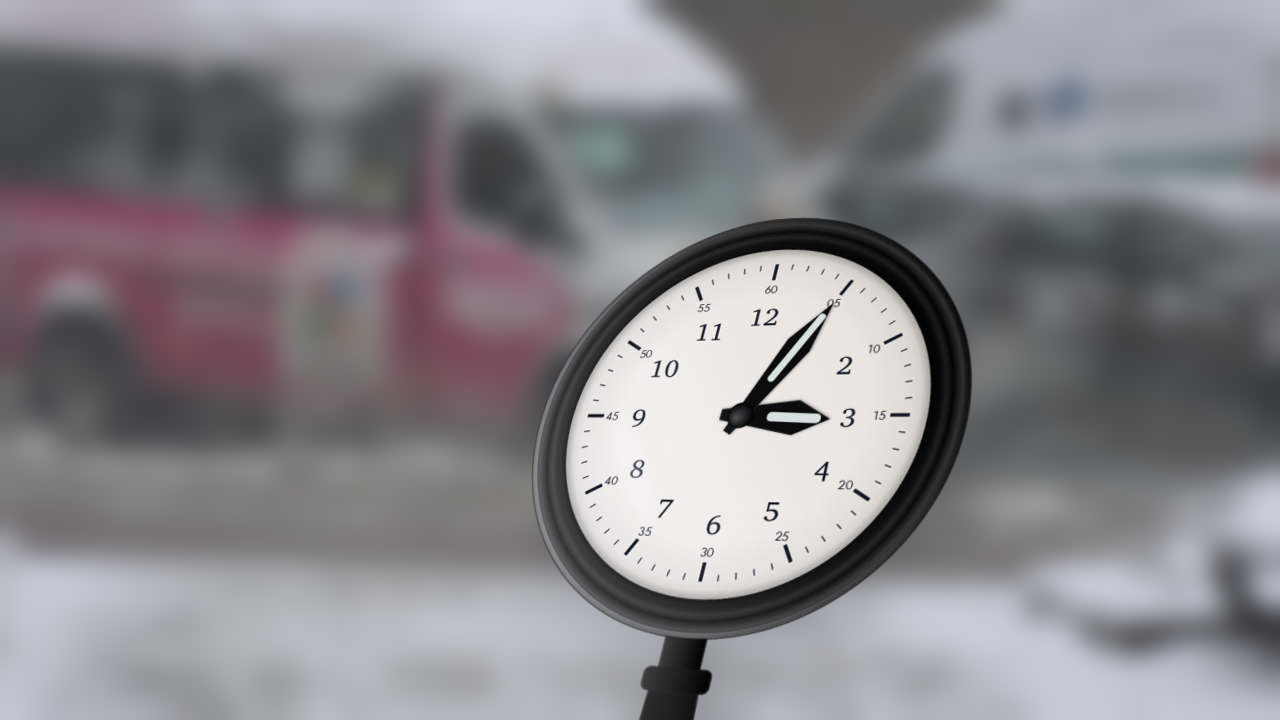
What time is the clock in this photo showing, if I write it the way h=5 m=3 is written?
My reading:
h=3 m=5
